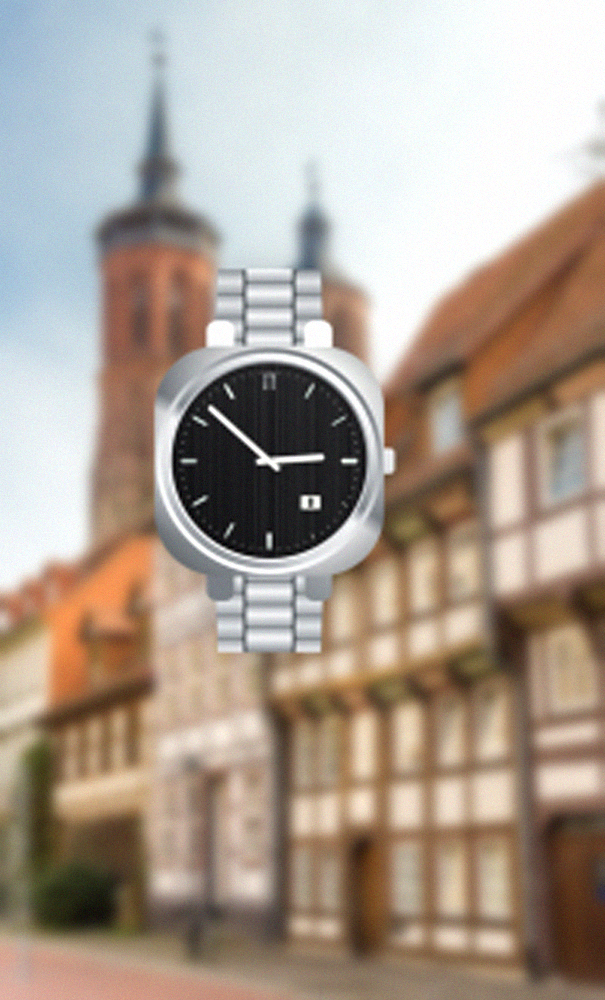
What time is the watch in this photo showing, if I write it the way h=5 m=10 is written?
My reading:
h=2 m=52
